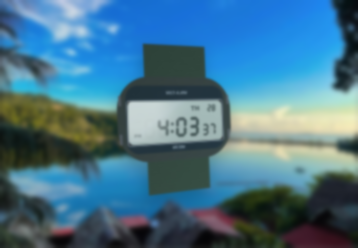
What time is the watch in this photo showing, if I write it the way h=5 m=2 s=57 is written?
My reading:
h=4 m=3 s=37
